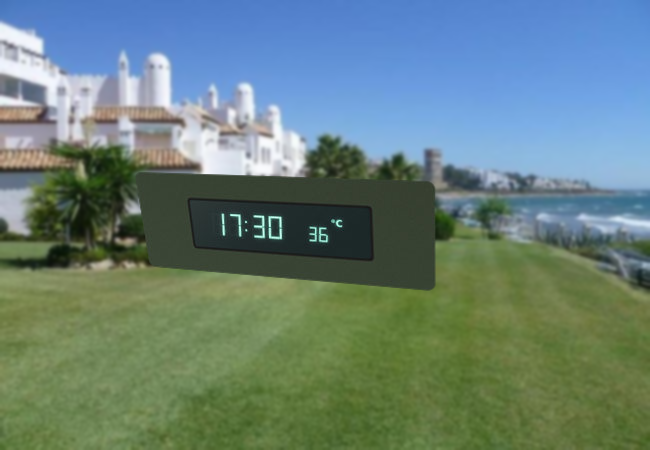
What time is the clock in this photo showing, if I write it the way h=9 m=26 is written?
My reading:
h=17 m=30
